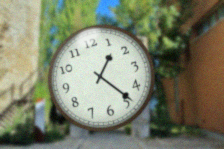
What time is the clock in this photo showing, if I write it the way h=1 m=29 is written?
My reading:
h=1 m=24
